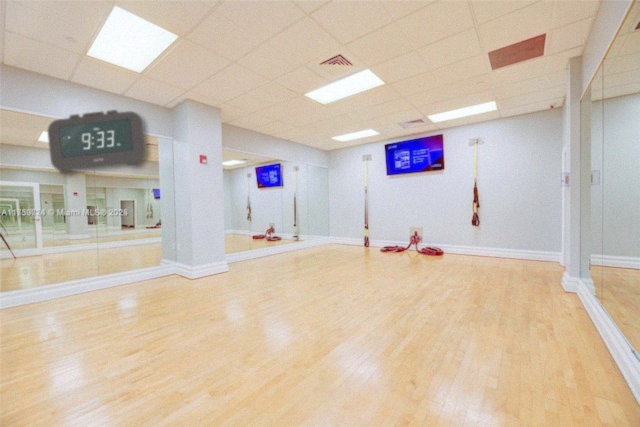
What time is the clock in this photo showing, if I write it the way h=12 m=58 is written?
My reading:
h=9 m=33
